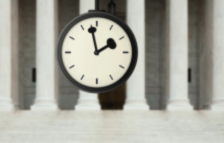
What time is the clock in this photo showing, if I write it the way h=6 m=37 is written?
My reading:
h=1 m=58
